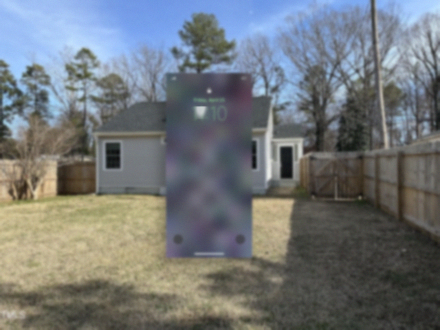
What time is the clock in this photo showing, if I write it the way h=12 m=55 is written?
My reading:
h=11 m=10
